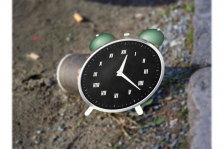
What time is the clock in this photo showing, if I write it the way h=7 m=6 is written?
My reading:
h=12 m=22
